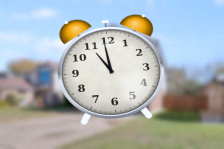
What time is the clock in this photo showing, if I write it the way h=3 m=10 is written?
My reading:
h=10 m=59
